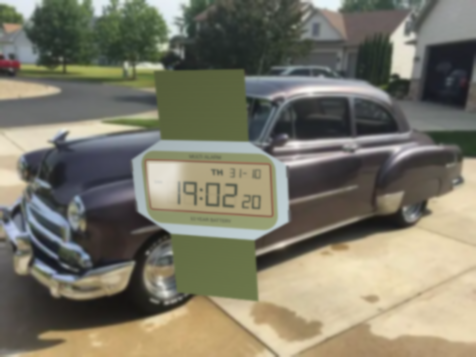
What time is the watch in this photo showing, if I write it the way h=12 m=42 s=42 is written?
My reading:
h=19 m=2 s=20
